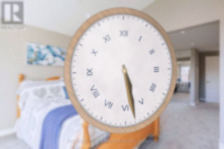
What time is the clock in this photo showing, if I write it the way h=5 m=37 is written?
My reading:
h=5 m=28
